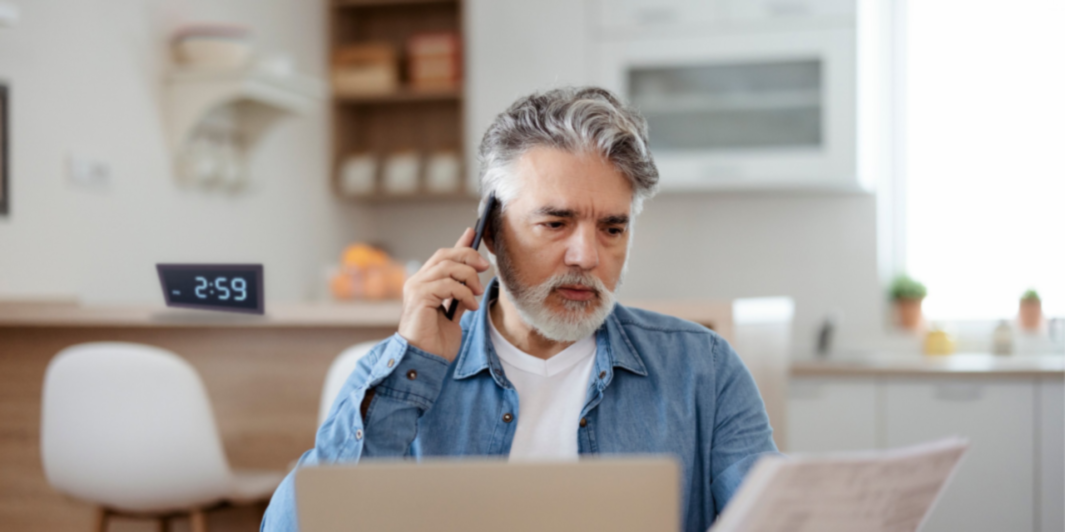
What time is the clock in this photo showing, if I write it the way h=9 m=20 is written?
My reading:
h=2 m=59
